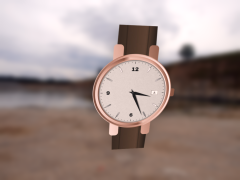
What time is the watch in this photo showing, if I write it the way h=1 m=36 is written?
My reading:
h=3 m=26
